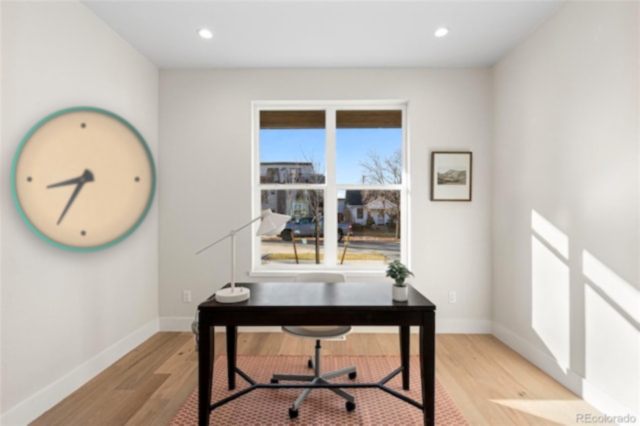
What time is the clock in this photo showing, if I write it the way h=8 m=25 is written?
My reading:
h=8 m=35
